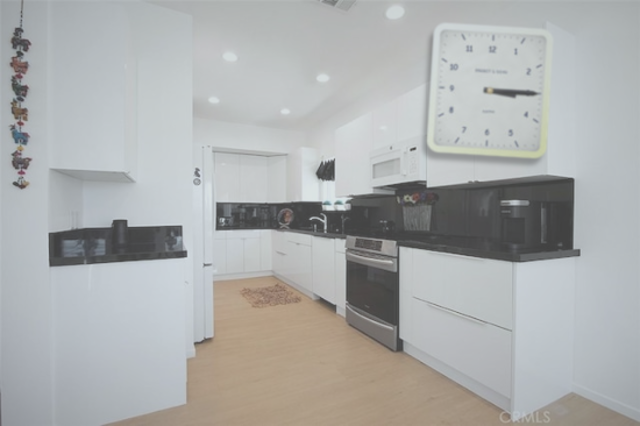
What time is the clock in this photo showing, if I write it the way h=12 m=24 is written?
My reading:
h=3 m=15
